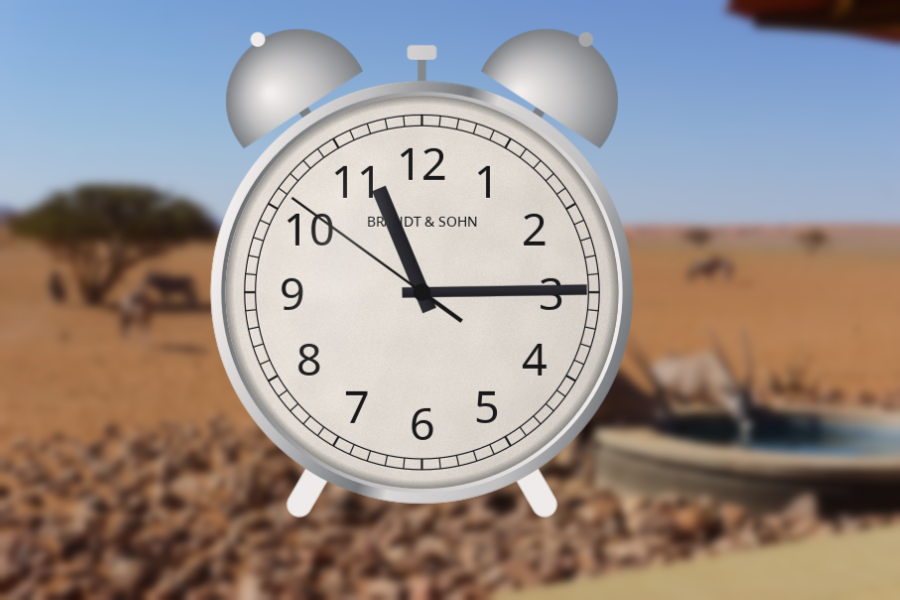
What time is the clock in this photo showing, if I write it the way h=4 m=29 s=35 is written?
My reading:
h=11 m=14 s=51
